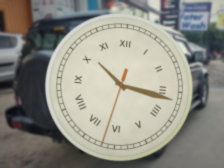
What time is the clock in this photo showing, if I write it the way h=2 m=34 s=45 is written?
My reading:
h=10 m=16 s=32
